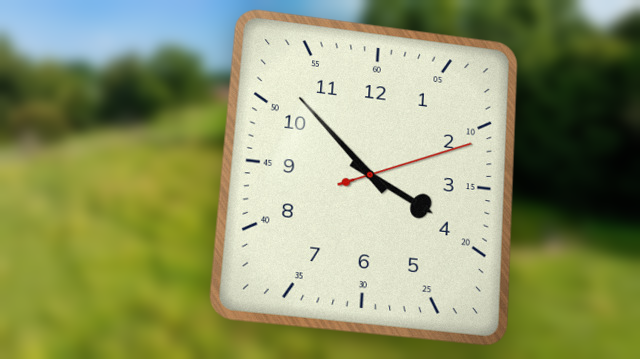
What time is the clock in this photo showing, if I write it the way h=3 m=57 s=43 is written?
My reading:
h=3 m=52 s=11
